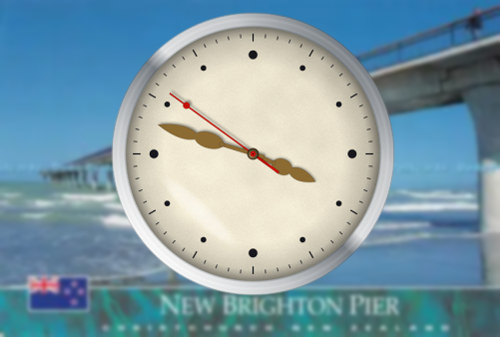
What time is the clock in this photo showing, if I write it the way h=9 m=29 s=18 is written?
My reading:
h=3 m=47 s=51
